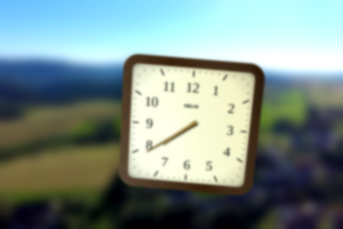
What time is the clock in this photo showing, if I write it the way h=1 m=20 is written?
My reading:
h=7 m=39
